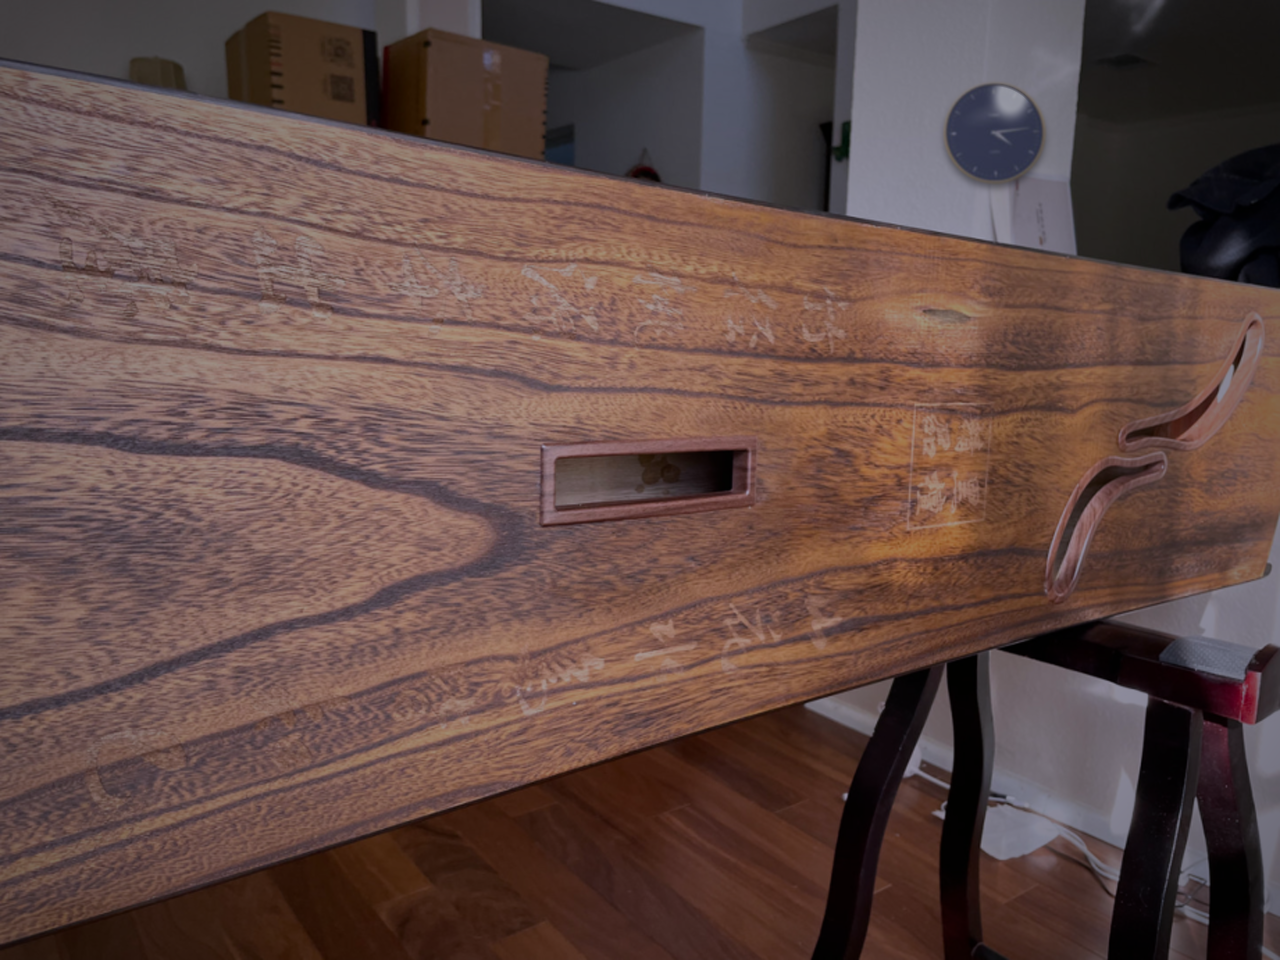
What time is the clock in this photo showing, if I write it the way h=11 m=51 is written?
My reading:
h=4 m=14
